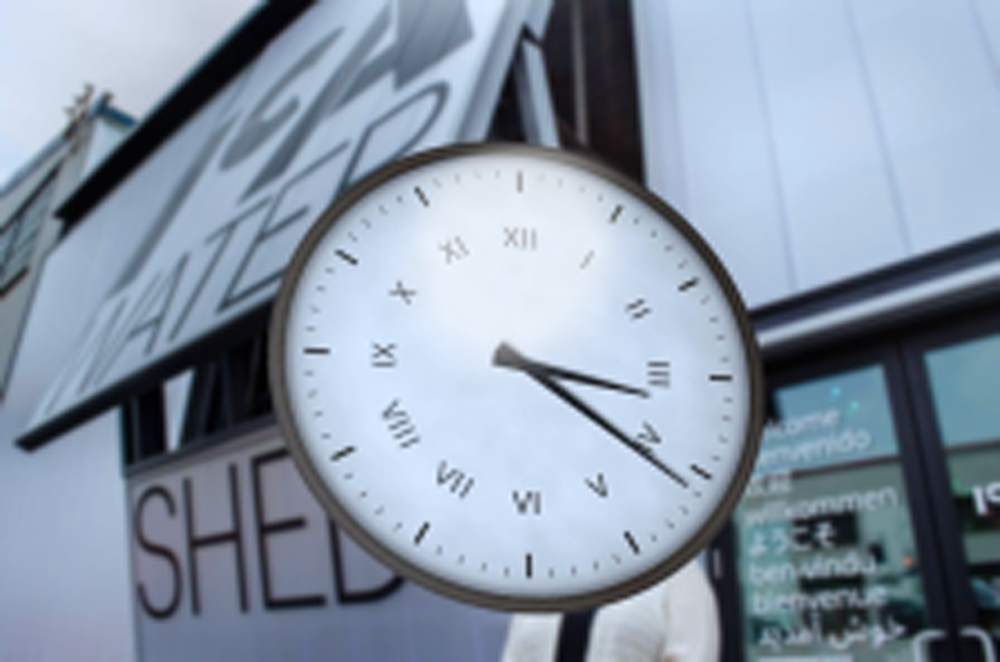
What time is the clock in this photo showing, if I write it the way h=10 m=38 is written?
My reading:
h=3 m=21
